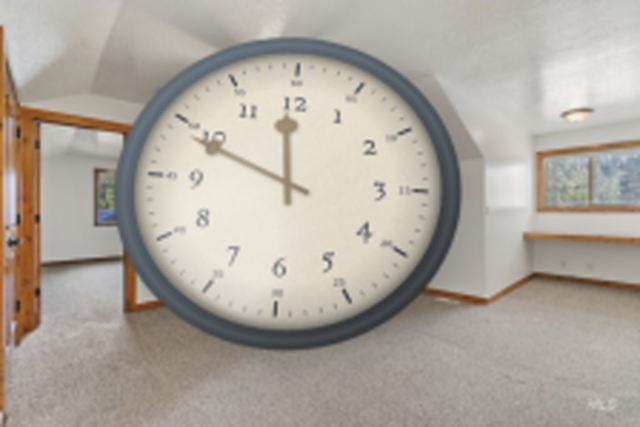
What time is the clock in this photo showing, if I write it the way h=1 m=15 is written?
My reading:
h=11 m=49
